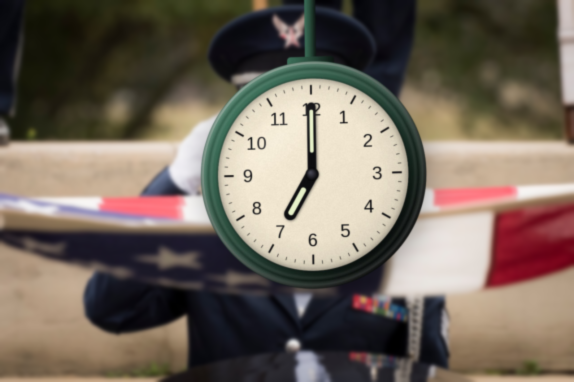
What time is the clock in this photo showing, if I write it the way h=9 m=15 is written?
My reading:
h=7 m=0
